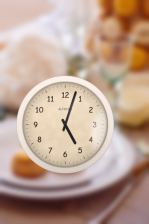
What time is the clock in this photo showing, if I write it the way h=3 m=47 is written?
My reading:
h=5 m=3
